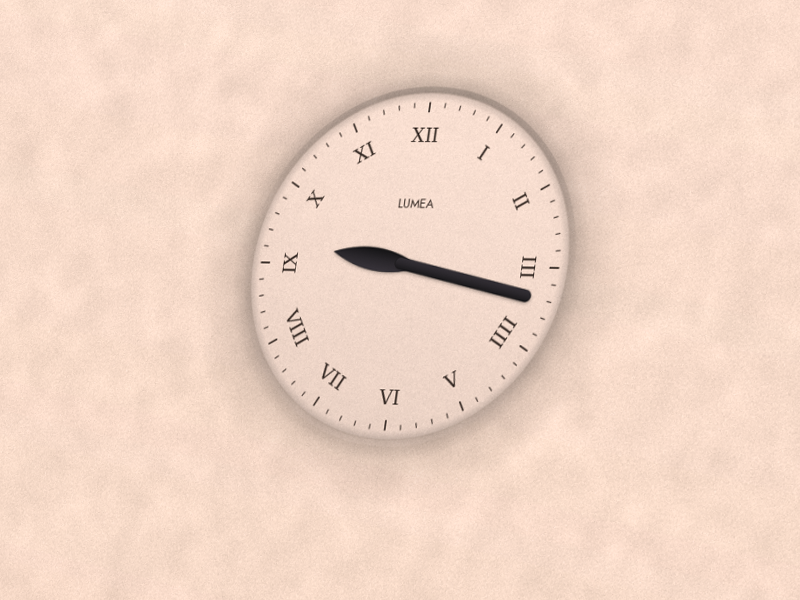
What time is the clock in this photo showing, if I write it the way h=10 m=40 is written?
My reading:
h=9 m=17
